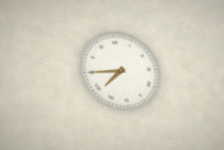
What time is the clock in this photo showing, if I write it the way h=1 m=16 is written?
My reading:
h=7 m=45
